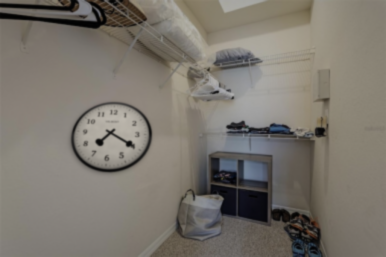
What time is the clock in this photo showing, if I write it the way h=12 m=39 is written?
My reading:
h=7 m=20
